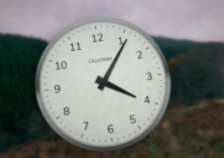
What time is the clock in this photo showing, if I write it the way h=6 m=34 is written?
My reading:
h=4 m=6
